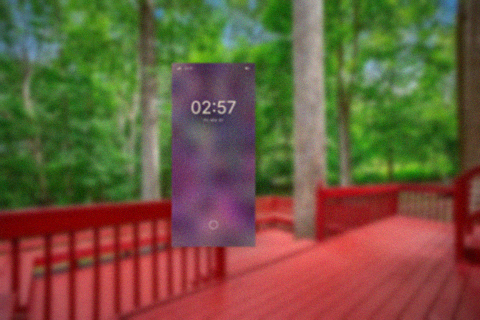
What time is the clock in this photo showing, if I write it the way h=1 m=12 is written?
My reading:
h=2 m=57
